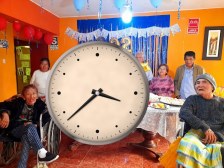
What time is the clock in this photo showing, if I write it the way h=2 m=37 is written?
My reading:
h=3 m=38
